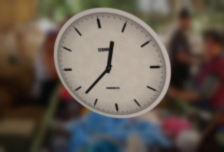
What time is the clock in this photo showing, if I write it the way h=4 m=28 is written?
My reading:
h=12 m=38
